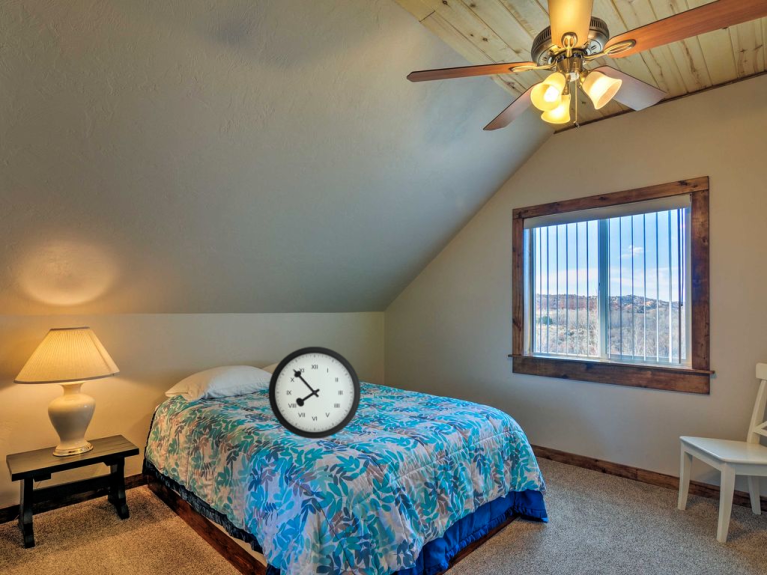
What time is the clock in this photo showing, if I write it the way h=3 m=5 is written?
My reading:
h=7 m=53
